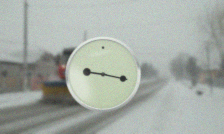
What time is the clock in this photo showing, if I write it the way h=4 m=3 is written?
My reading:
h=9 m=17
